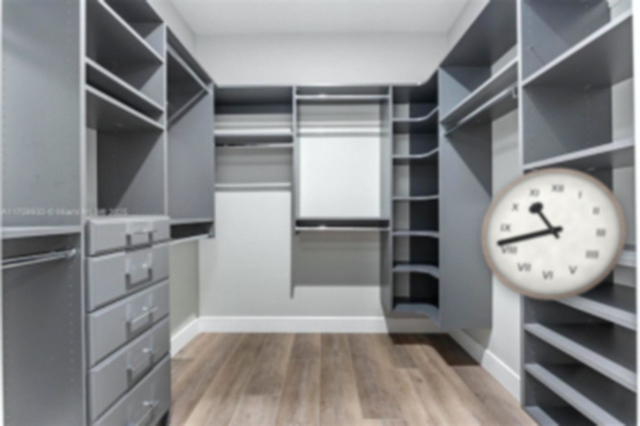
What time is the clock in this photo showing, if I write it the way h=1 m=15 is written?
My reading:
h=10 m=42
